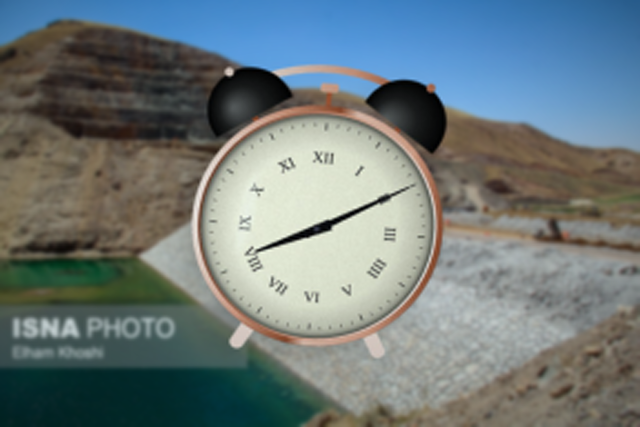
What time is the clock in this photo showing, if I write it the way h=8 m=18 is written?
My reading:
h=8 m=10
